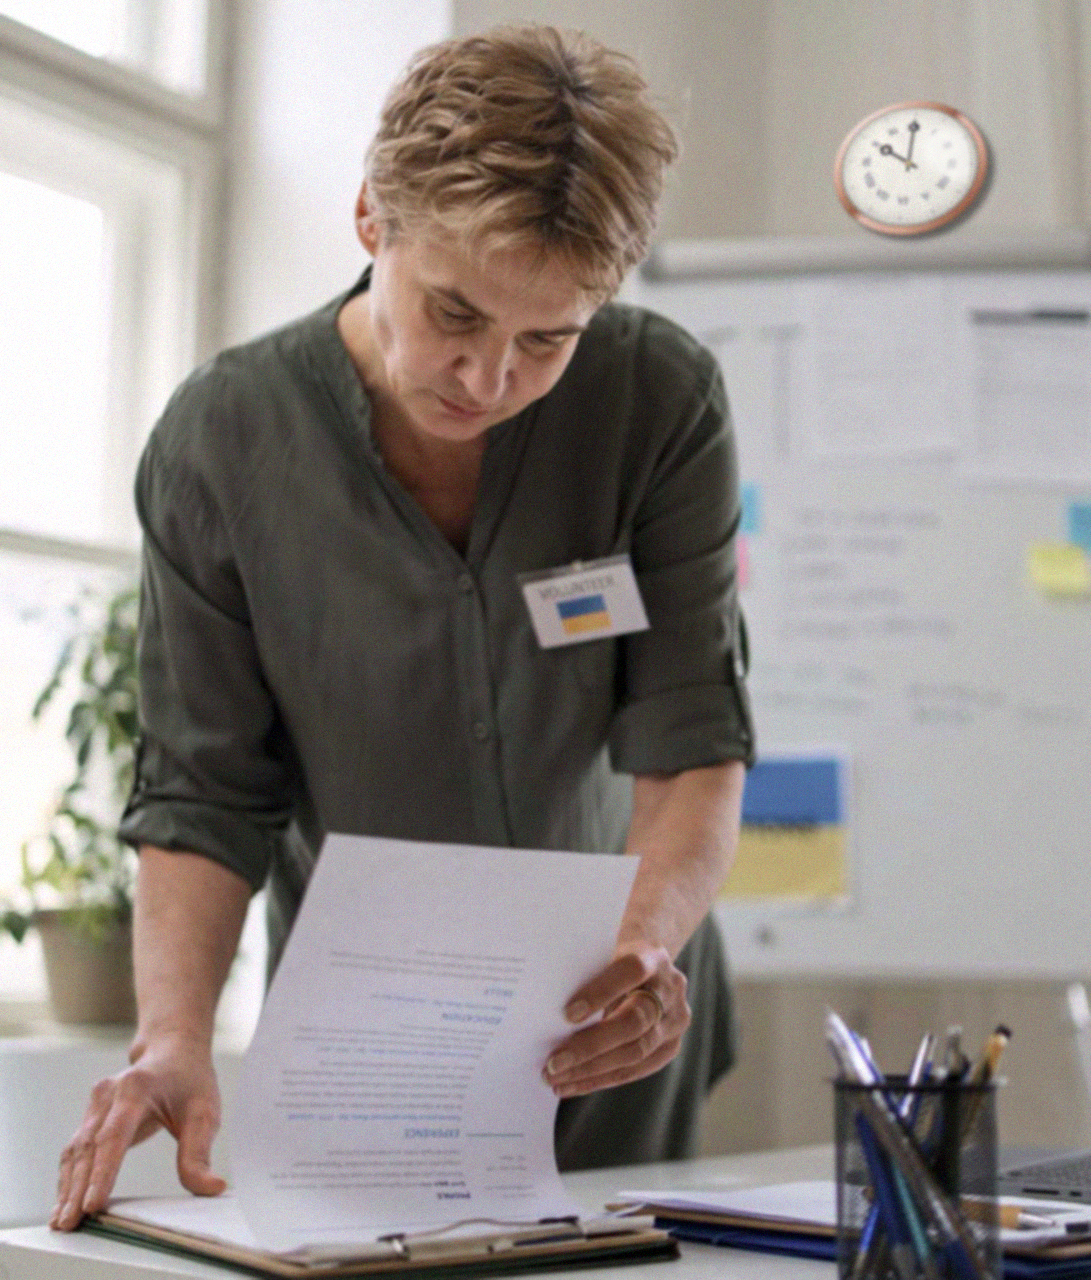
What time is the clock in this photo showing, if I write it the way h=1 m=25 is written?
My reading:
h=10 m=0
